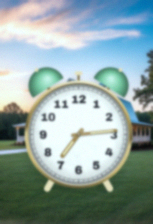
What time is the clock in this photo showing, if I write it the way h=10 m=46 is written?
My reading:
h=7 m=14
